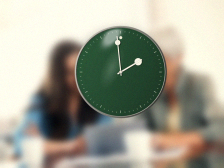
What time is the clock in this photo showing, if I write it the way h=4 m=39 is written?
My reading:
h=1 m=59
